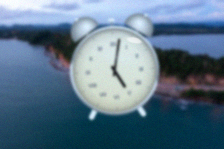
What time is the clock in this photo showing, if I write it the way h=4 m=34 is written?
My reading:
h=5 m=2
